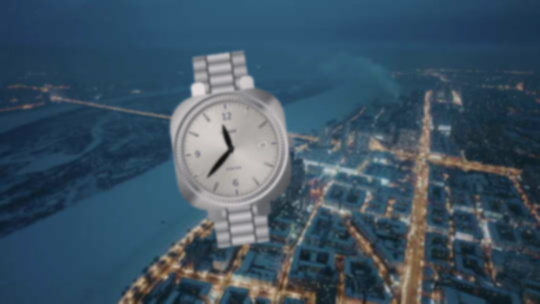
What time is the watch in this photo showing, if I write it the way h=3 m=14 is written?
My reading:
h=11 m=38
